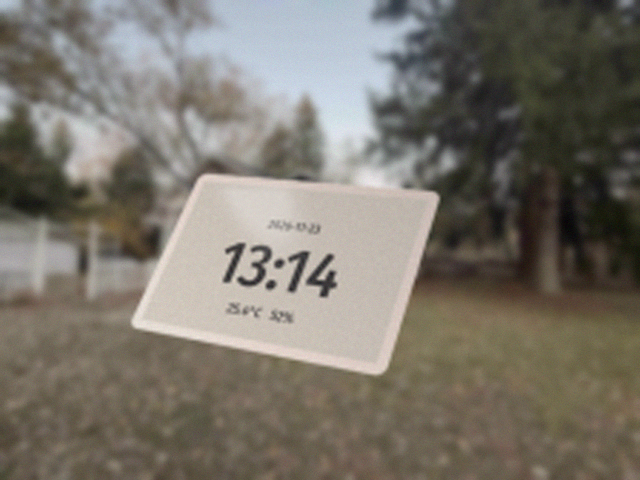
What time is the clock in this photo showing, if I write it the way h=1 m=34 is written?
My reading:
h=13 m=14
